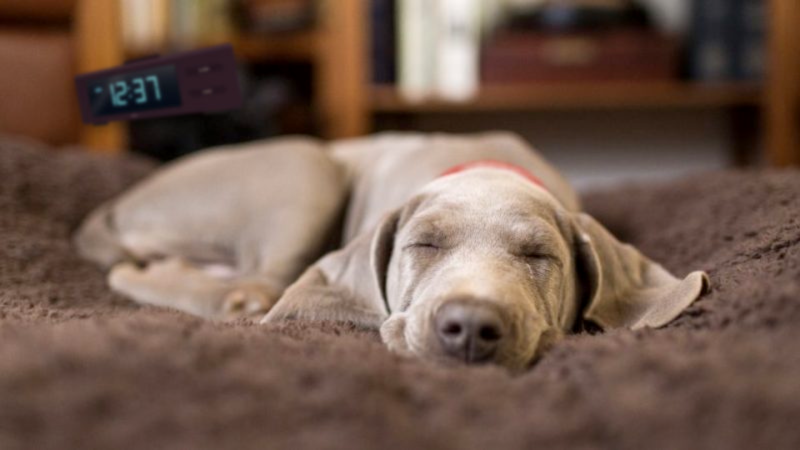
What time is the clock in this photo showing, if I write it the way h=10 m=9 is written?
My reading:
h=12 m=37
